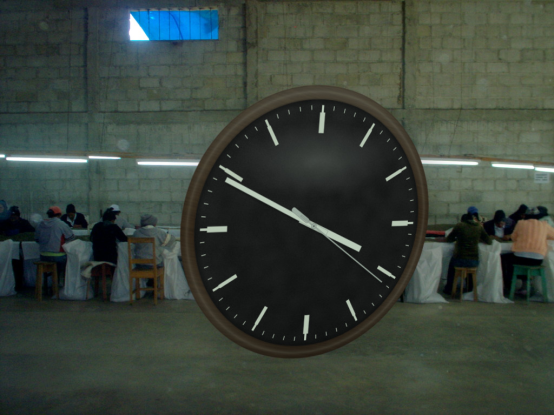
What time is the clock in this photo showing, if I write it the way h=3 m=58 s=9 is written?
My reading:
h=3 m=49 s=21
